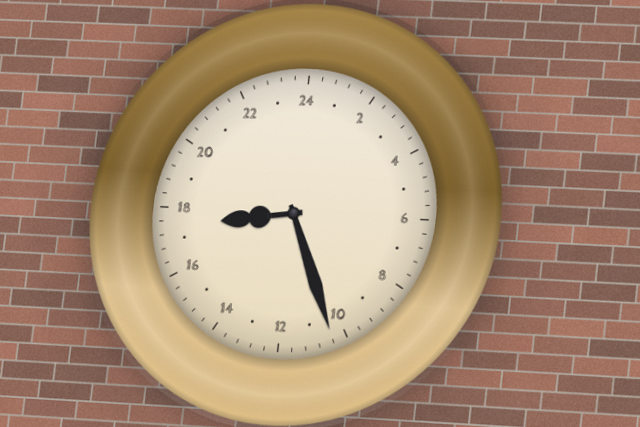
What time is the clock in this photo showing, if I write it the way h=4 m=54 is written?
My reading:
h=17 m=26
